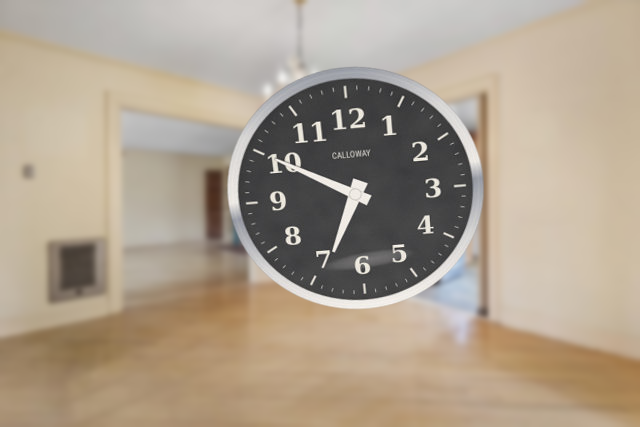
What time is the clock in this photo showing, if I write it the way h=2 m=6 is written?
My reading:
h=6 m=50
